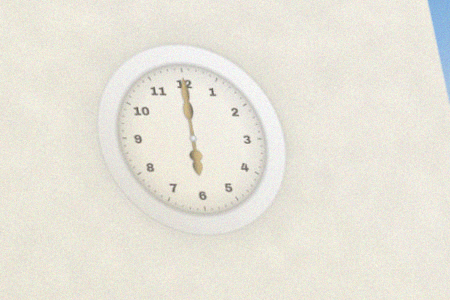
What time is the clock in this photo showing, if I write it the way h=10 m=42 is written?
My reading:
h=6 m=0
